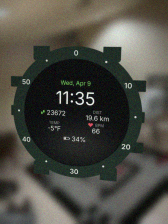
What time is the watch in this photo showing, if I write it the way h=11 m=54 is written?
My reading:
h=11 m=35
